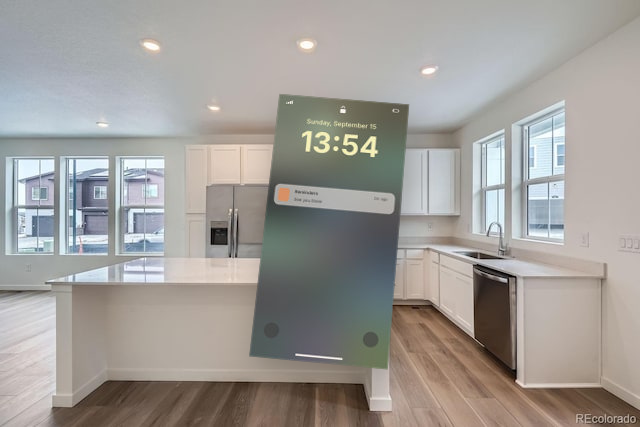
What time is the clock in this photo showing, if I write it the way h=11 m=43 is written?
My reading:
h=13 m=54
